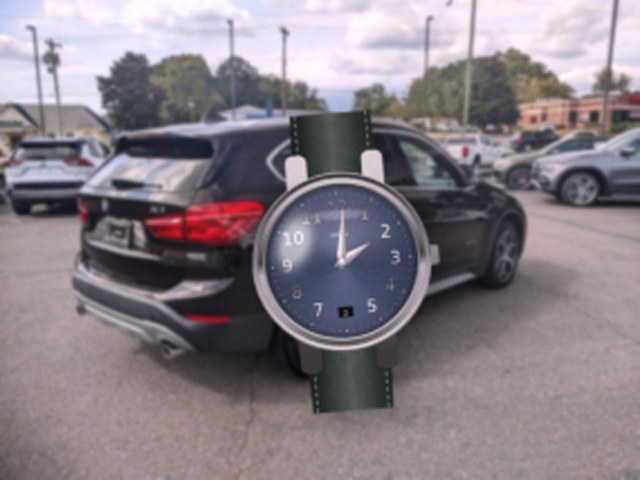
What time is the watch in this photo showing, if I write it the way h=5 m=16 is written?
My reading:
h=2 m=1
